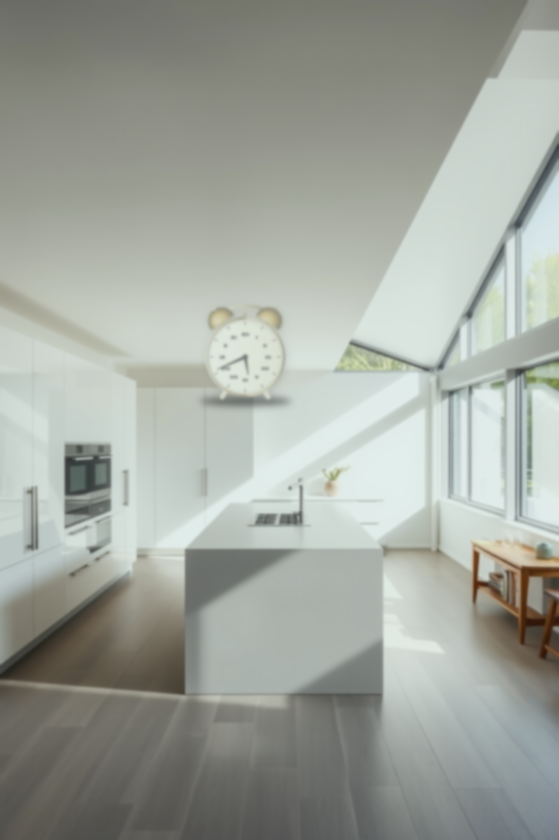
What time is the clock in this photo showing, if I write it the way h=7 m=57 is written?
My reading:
h=5 m=41
